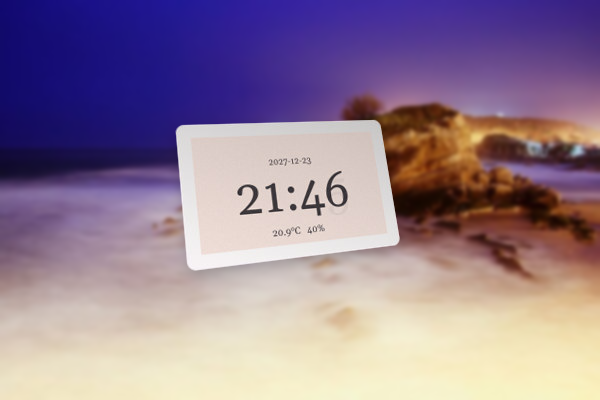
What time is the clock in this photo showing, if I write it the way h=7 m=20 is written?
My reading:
h=21 m=46
